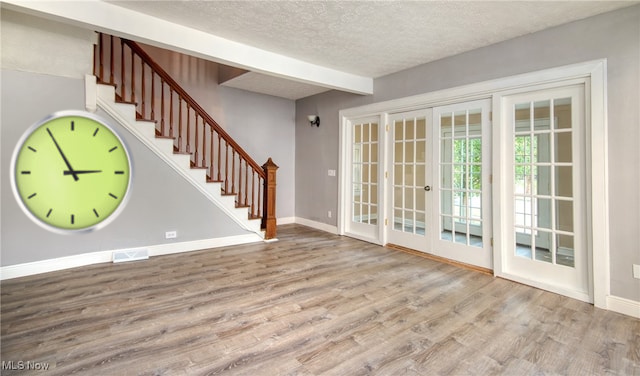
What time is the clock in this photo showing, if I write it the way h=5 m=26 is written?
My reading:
h=2 m=55
